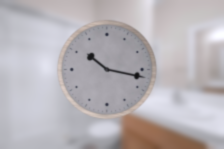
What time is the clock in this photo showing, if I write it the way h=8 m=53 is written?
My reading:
h=10 m=17
